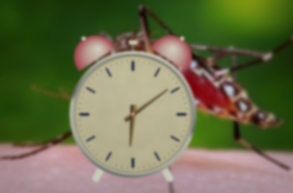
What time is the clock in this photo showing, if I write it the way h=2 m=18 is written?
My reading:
h=6 m=9
